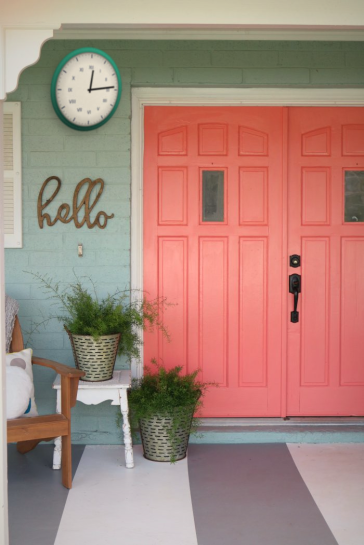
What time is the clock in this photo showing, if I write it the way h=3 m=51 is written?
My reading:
h=12 m=14
